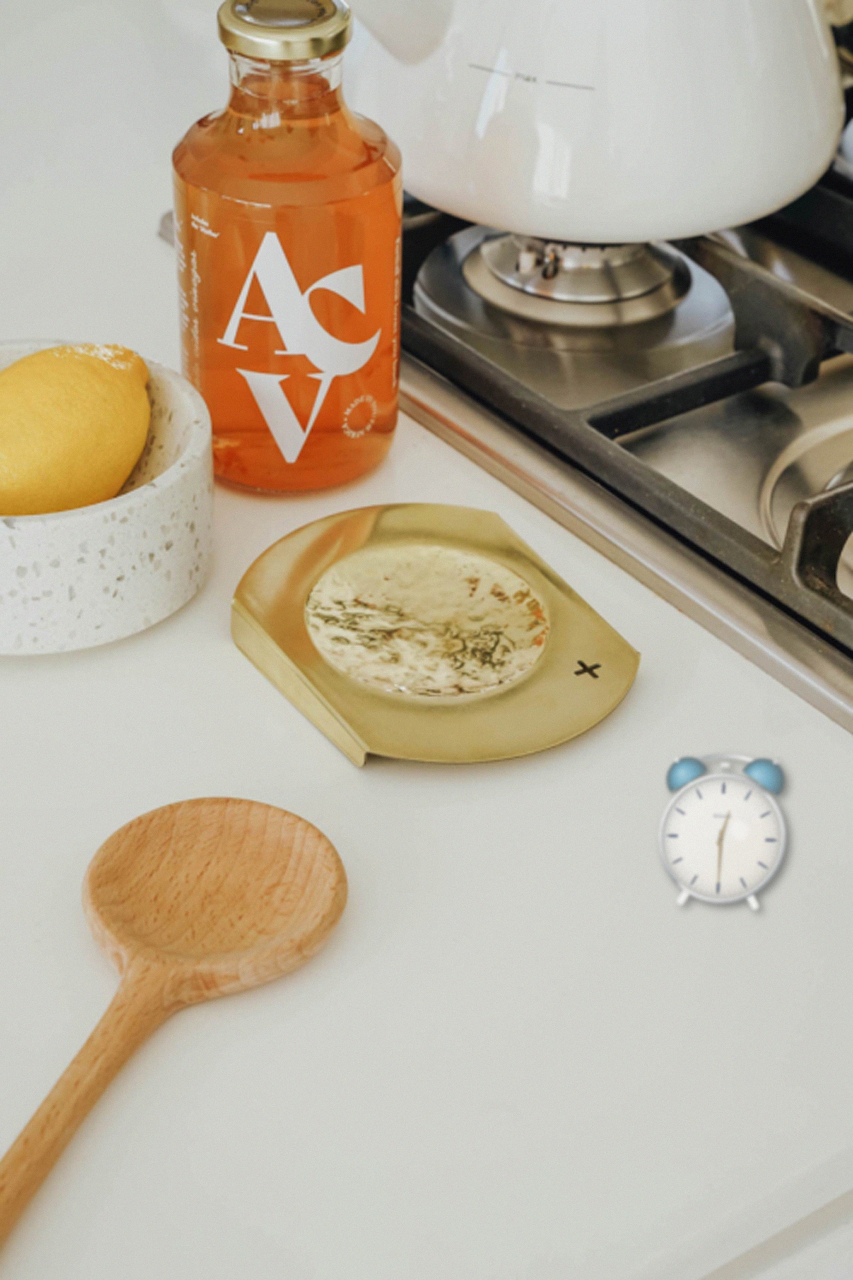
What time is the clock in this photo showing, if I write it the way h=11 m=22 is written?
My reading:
h=12 m=30
